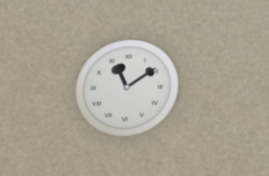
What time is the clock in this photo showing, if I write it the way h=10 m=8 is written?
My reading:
h=11 m=9
